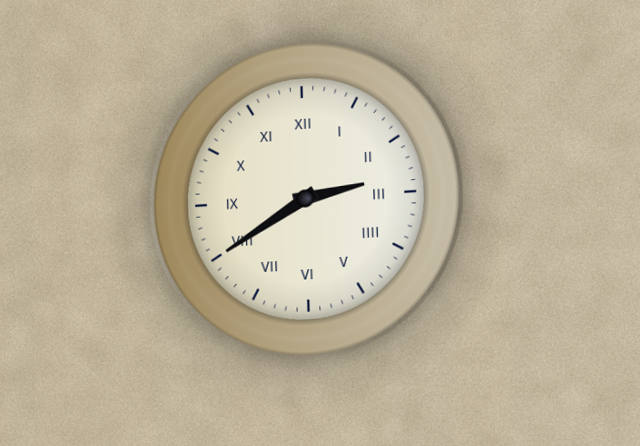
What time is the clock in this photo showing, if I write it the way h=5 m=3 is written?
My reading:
h=2 m=40
